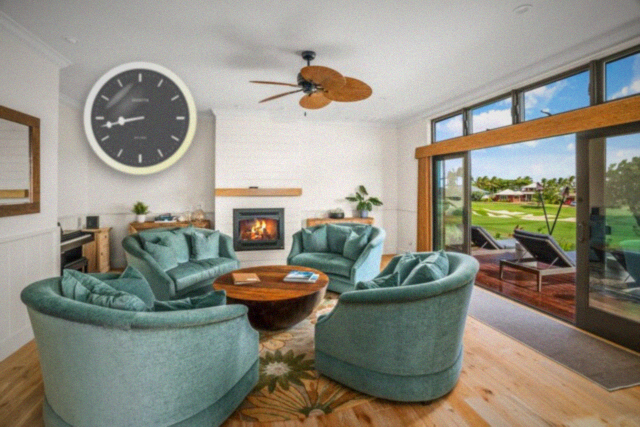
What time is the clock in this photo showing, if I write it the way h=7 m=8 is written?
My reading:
h=8 m=43
